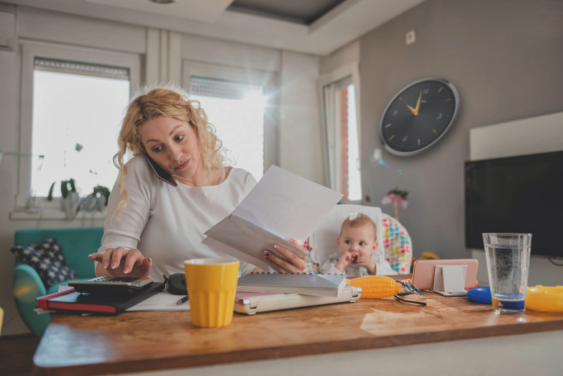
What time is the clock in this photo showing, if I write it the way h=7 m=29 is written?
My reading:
h=9 m=58
